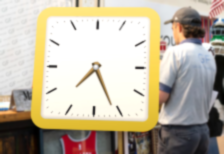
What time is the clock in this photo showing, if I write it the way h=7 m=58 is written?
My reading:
h=7 m=26
